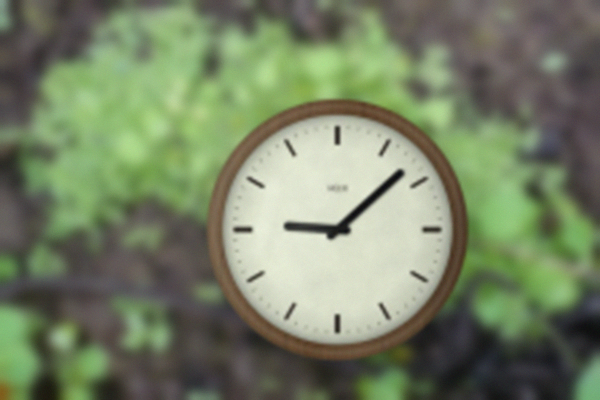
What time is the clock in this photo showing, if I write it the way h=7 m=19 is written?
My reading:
h=9 m=8
